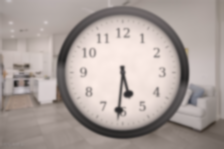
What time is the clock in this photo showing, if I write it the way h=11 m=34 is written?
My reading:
h=5 m=31
